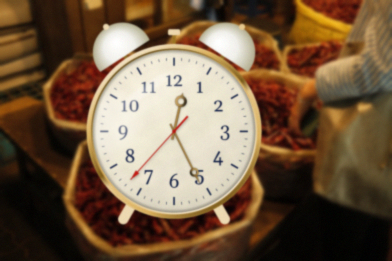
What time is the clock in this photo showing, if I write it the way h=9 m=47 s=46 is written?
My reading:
h=12 m=25 s=37
